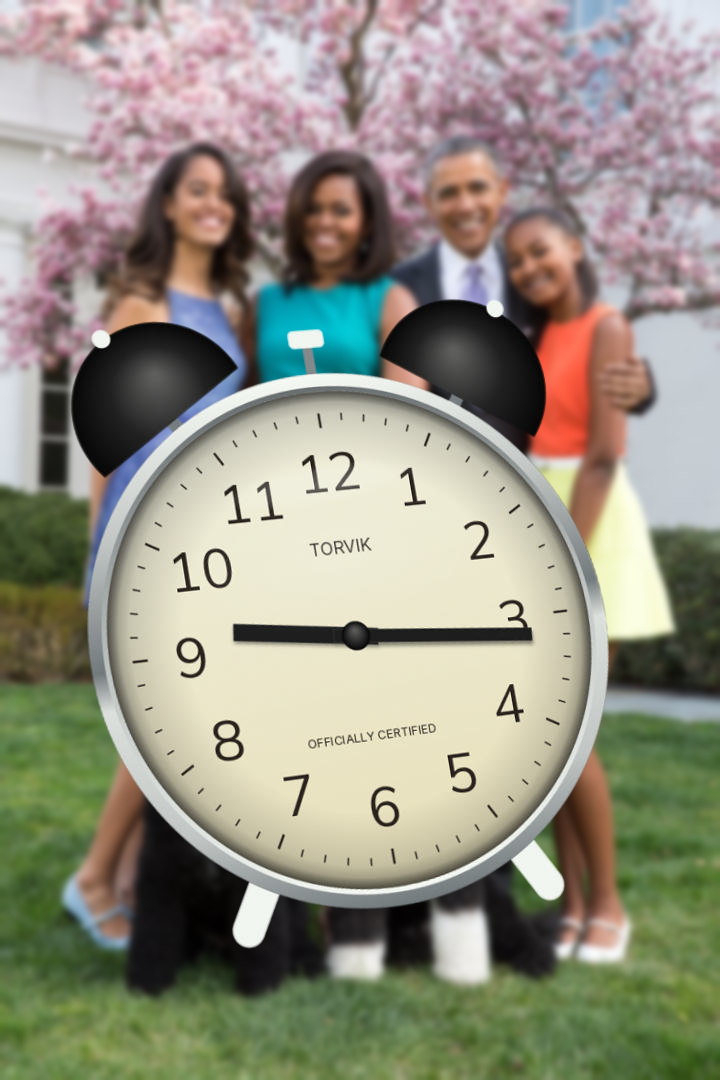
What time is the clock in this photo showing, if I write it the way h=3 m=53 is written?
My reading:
h=9 m=16
